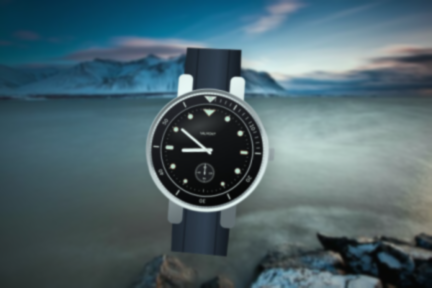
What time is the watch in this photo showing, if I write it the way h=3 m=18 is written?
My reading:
h=8 m=51
